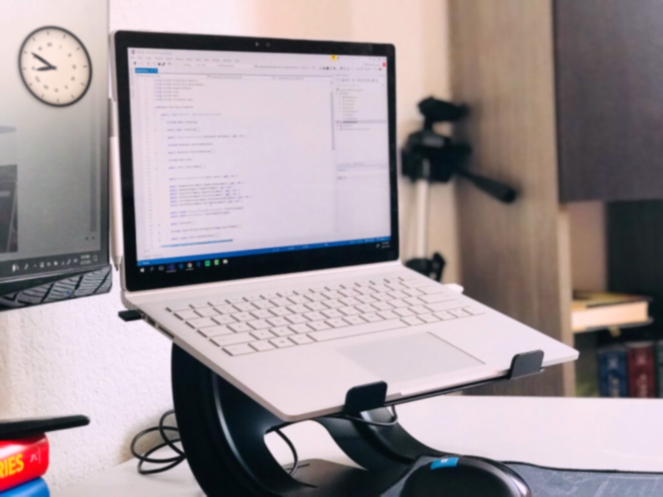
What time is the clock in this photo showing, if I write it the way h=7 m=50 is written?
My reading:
h=8 m=51
